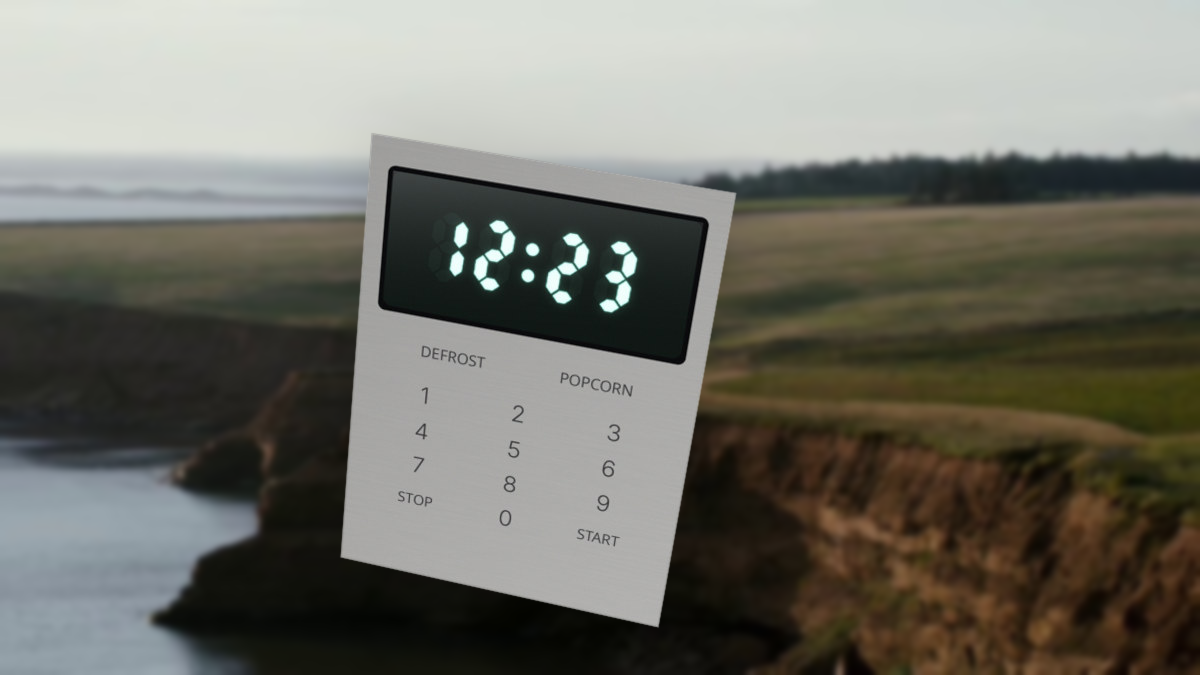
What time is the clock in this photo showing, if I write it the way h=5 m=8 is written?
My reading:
h=12 m=23
